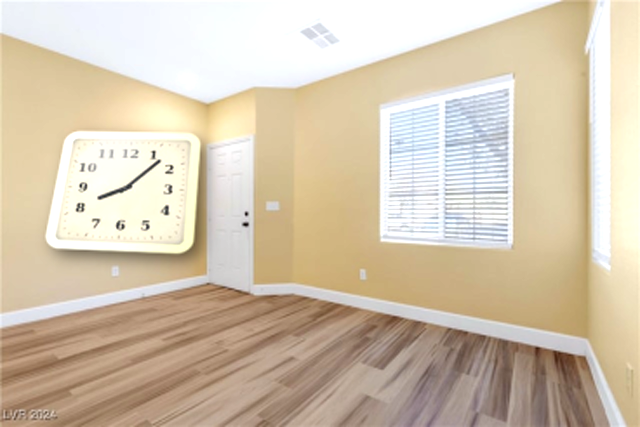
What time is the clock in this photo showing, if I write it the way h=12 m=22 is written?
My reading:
h=8 m=7
